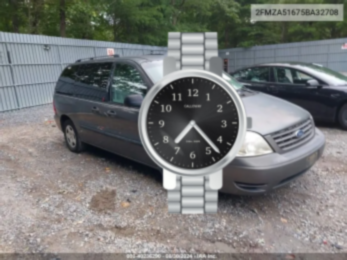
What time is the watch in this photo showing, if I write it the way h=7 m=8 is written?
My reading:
h=7 m=23
